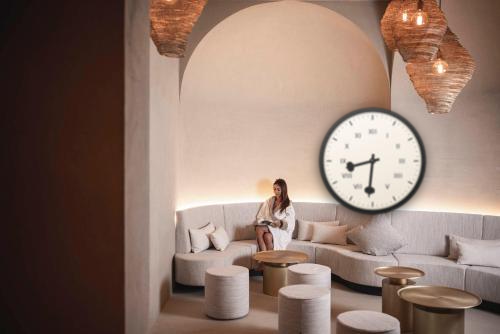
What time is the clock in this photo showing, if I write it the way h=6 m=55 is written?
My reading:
h=8 m=31
